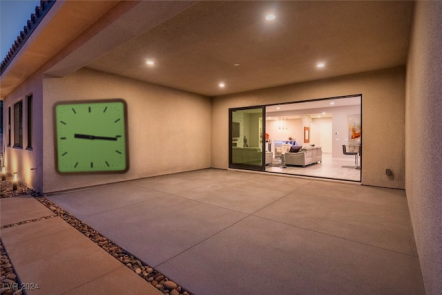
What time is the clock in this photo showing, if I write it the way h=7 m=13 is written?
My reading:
h=9 m=16
